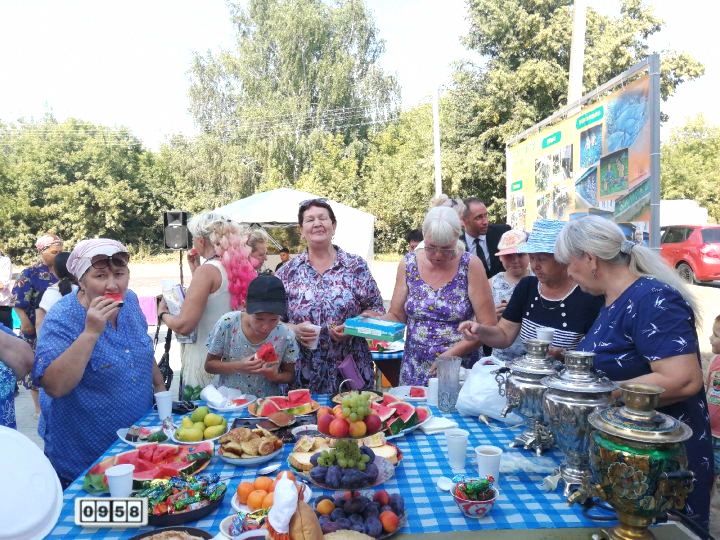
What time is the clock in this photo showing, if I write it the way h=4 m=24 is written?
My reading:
h=9 m=58
